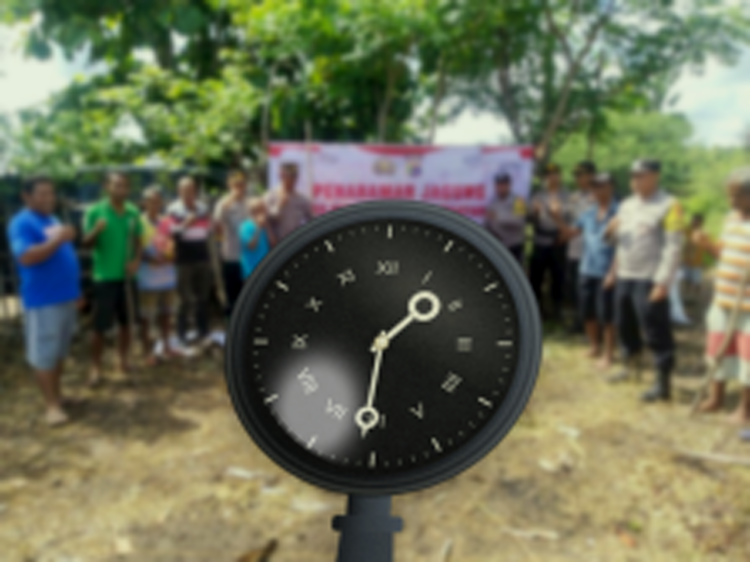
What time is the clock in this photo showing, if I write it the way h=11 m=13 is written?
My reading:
h=1 m=31
